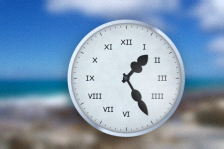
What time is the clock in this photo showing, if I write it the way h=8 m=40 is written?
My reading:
h=1 m=25
